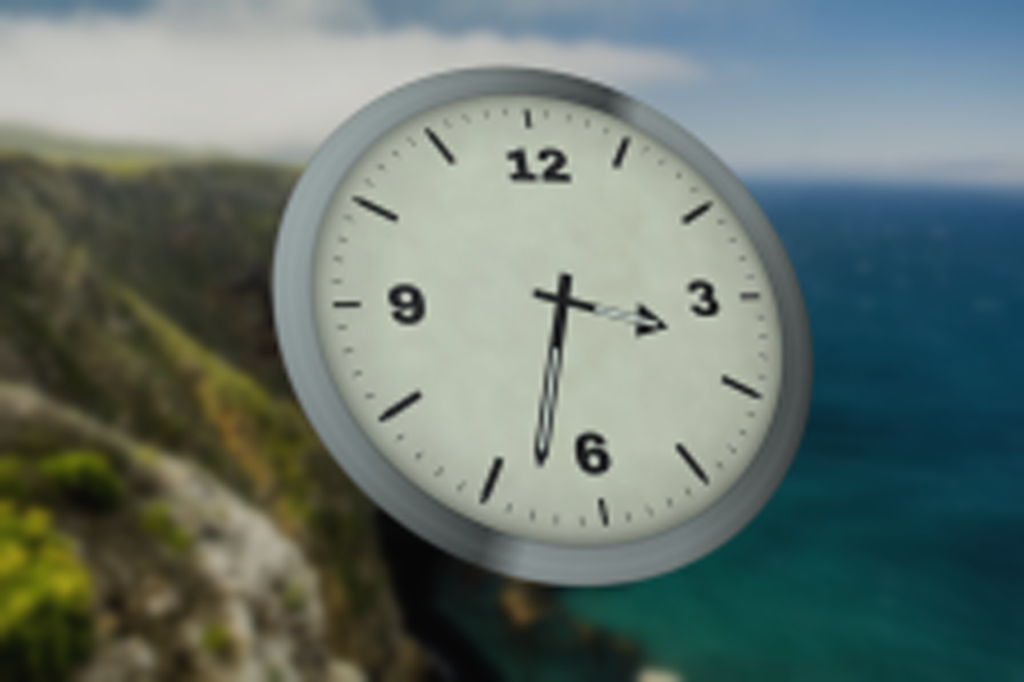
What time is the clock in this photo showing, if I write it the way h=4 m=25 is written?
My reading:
h=3 m=33
